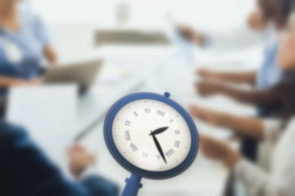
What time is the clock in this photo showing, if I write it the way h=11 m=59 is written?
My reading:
h=1 m=23
